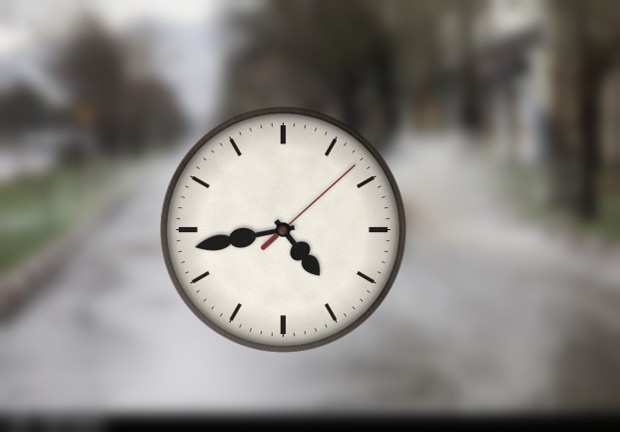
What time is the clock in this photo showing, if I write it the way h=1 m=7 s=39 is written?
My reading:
h=4 m=43 s=8
